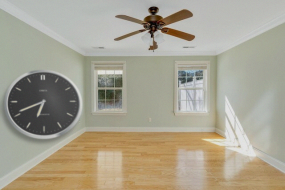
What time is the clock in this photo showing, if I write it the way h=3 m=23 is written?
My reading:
h=6 m=41
